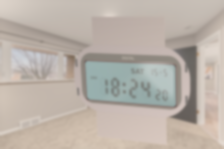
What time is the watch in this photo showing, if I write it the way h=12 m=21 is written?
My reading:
h=18 m=24
